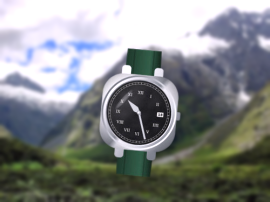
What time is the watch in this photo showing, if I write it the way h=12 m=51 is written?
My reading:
h=10 m=27
